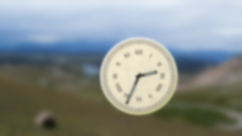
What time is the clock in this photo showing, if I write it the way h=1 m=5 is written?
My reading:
h=2 m=34
